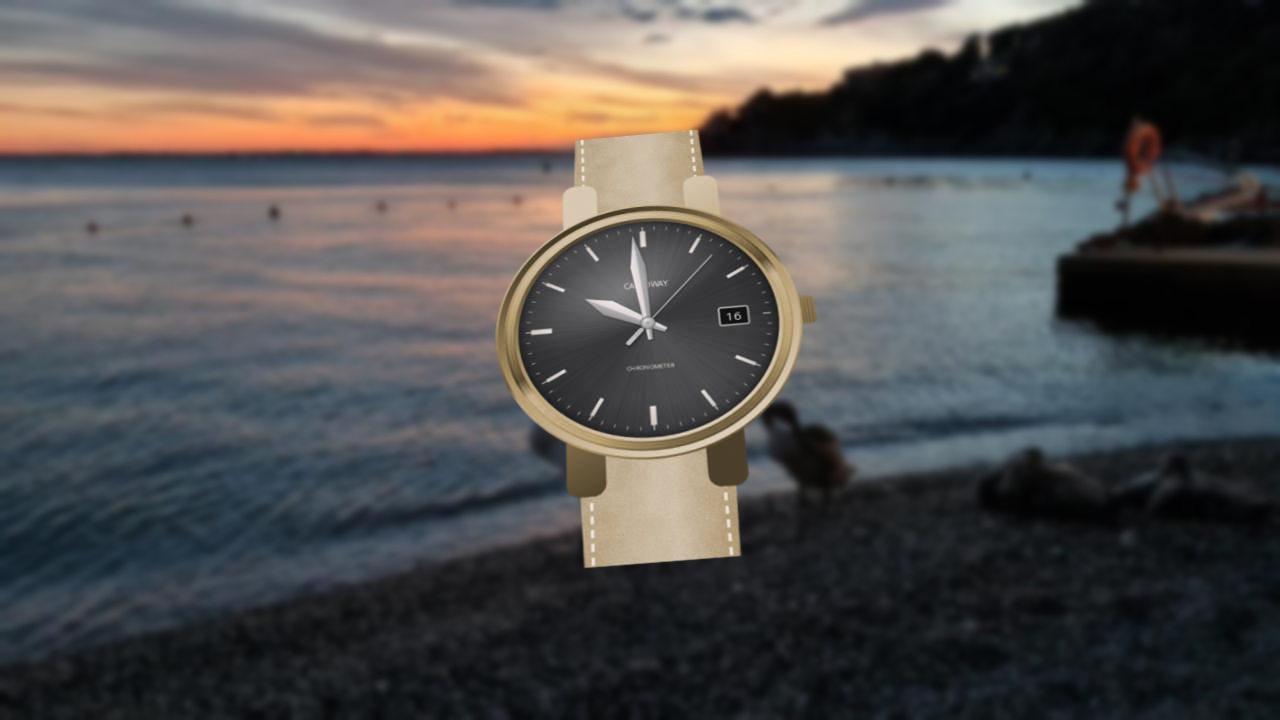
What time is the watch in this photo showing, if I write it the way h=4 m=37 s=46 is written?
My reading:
h=9 m=59 s=7
